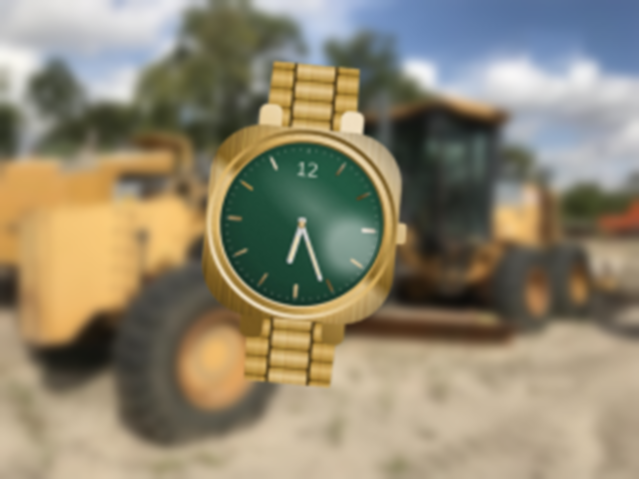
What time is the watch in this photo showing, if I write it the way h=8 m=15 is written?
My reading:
h=6 m=26
